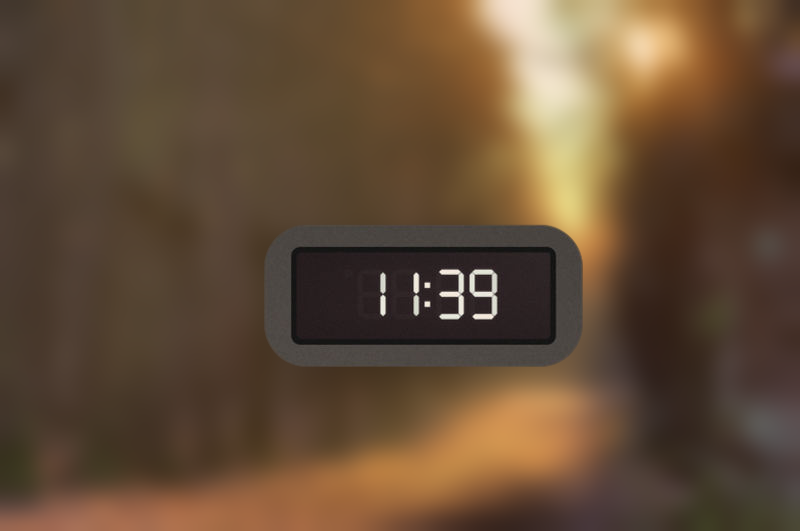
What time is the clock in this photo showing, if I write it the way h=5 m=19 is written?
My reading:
h=11 m=39
